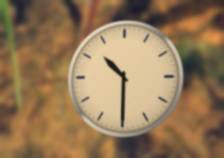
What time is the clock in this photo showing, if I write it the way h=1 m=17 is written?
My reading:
h=10 m=30
